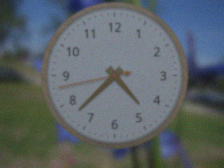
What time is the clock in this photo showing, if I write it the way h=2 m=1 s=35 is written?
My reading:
h=4 m=37 s=43
